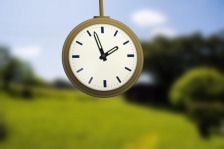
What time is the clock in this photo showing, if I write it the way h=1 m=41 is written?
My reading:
h=1 m=57
